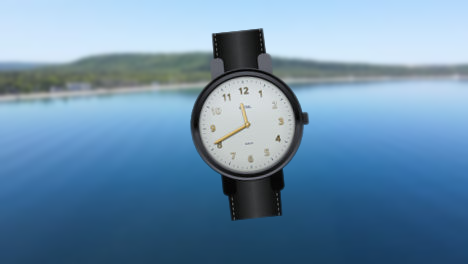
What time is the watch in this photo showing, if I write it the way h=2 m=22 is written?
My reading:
h=11 m=41
